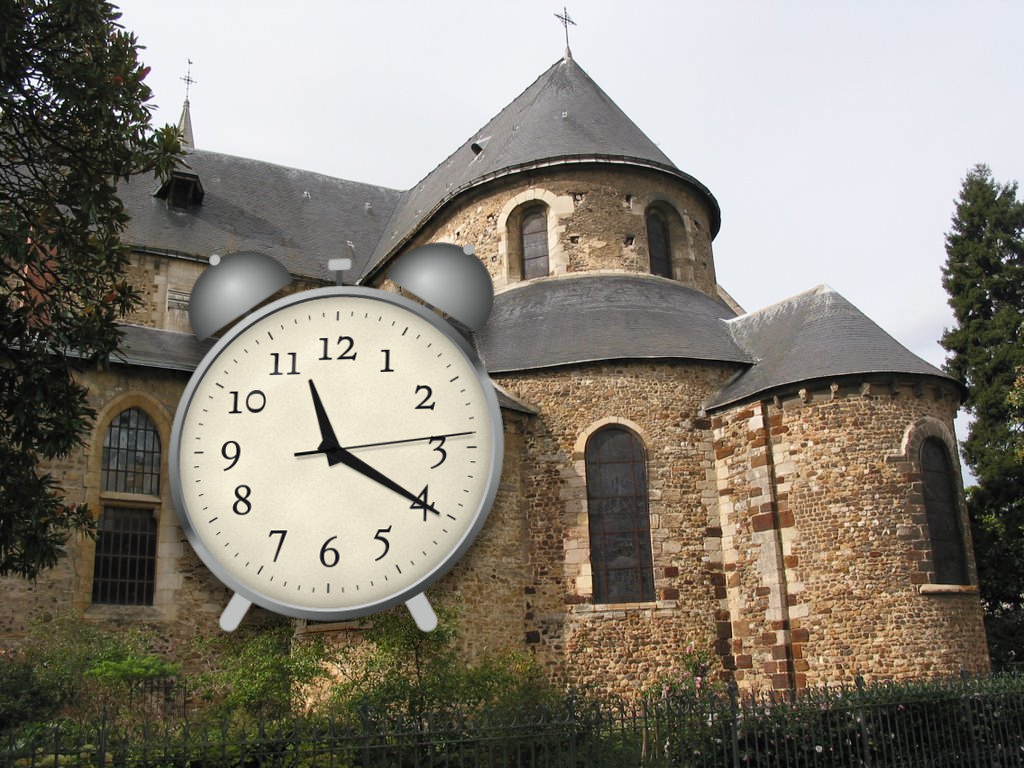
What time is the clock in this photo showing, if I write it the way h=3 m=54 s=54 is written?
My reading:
h=11 m=20 s=14
